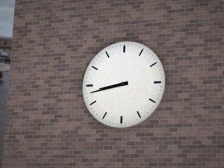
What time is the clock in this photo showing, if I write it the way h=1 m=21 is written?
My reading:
h=8 m=43
